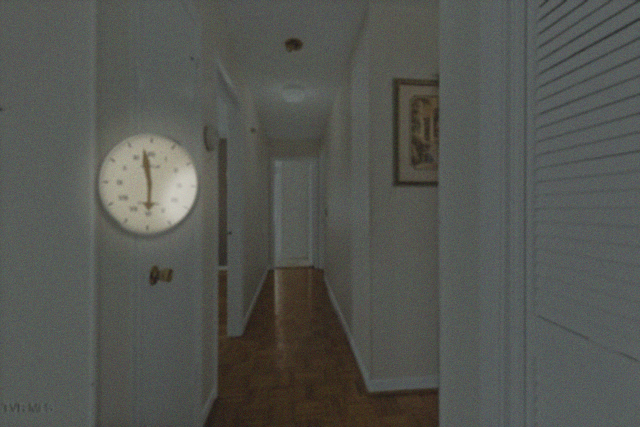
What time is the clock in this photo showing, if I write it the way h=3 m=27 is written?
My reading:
h=5 m=58
